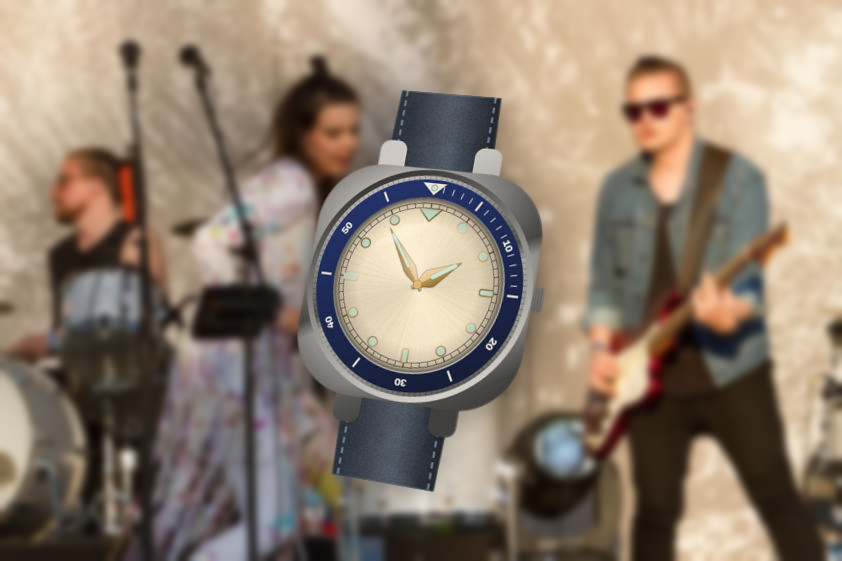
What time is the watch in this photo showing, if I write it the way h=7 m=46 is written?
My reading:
h=1 m=54
